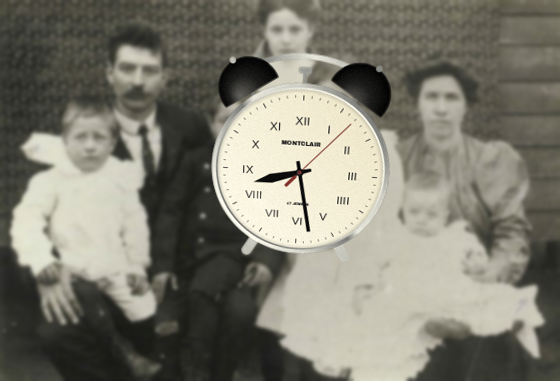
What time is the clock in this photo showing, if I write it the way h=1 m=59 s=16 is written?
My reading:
h=8 m=28 s=7
